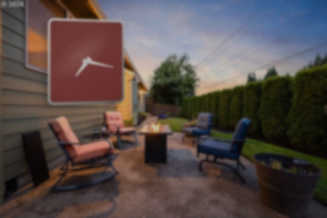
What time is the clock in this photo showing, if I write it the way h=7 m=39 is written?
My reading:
h=7 m=17
